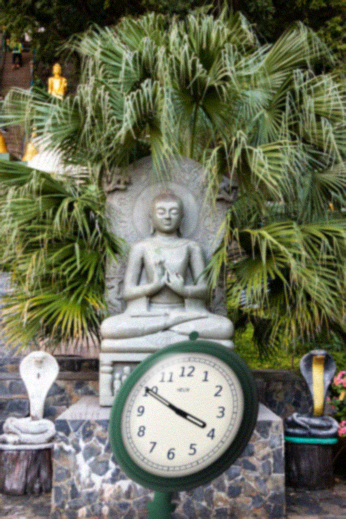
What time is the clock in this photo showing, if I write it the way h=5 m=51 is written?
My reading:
h=3 m=50
